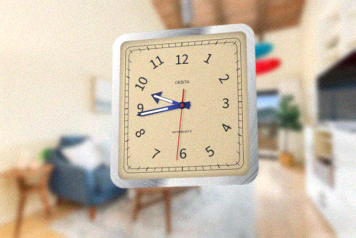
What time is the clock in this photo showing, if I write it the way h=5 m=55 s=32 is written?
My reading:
h=9 m=43 s=31
